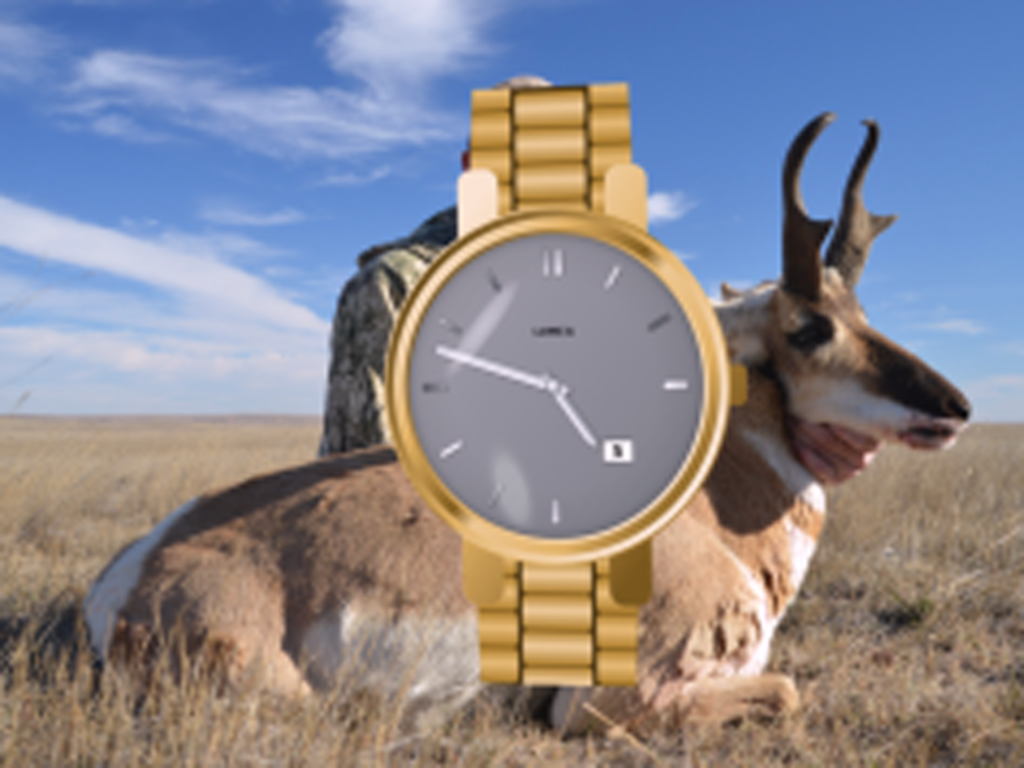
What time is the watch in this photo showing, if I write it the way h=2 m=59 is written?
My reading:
h=4 m=48
